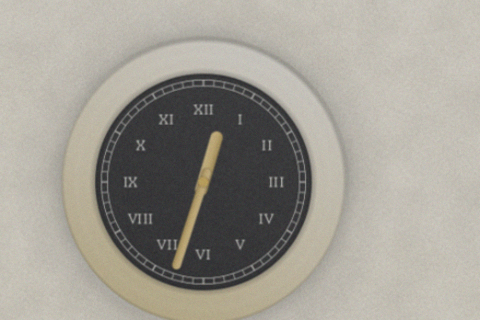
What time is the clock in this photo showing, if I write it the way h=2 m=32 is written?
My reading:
h=12 m=33
